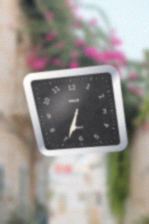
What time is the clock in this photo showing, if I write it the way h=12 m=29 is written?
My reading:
h=6 m=34
